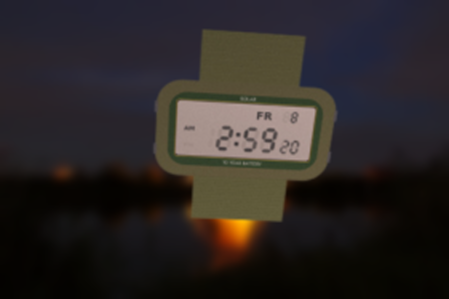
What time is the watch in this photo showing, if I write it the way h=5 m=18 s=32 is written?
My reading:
h=2 m=59 s=20
